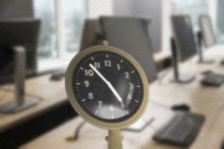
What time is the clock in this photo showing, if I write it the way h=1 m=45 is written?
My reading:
h=4 m=53
